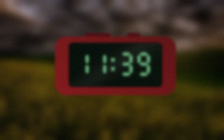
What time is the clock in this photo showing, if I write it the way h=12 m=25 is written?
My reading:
h=11 m=39
